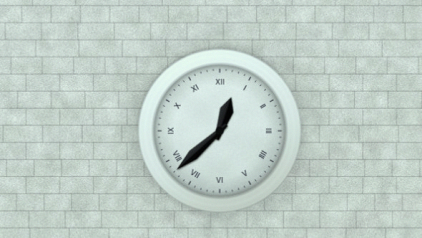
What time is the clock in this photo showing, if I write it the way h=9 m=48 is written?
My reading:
h=12 m=38
